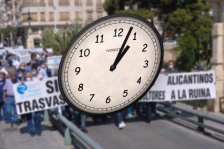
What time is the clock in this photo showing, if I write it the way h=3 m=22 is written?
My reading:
h=1 m=3
